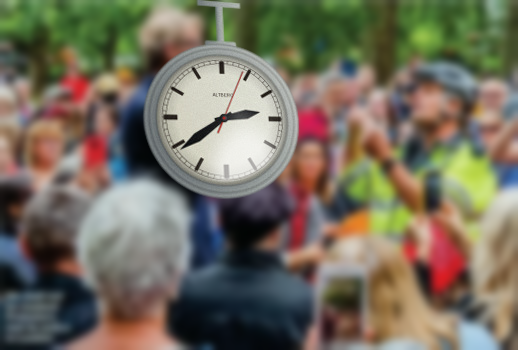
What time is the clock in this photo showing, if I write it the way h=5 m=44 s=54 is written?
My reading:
h=2 m=39 s=4
